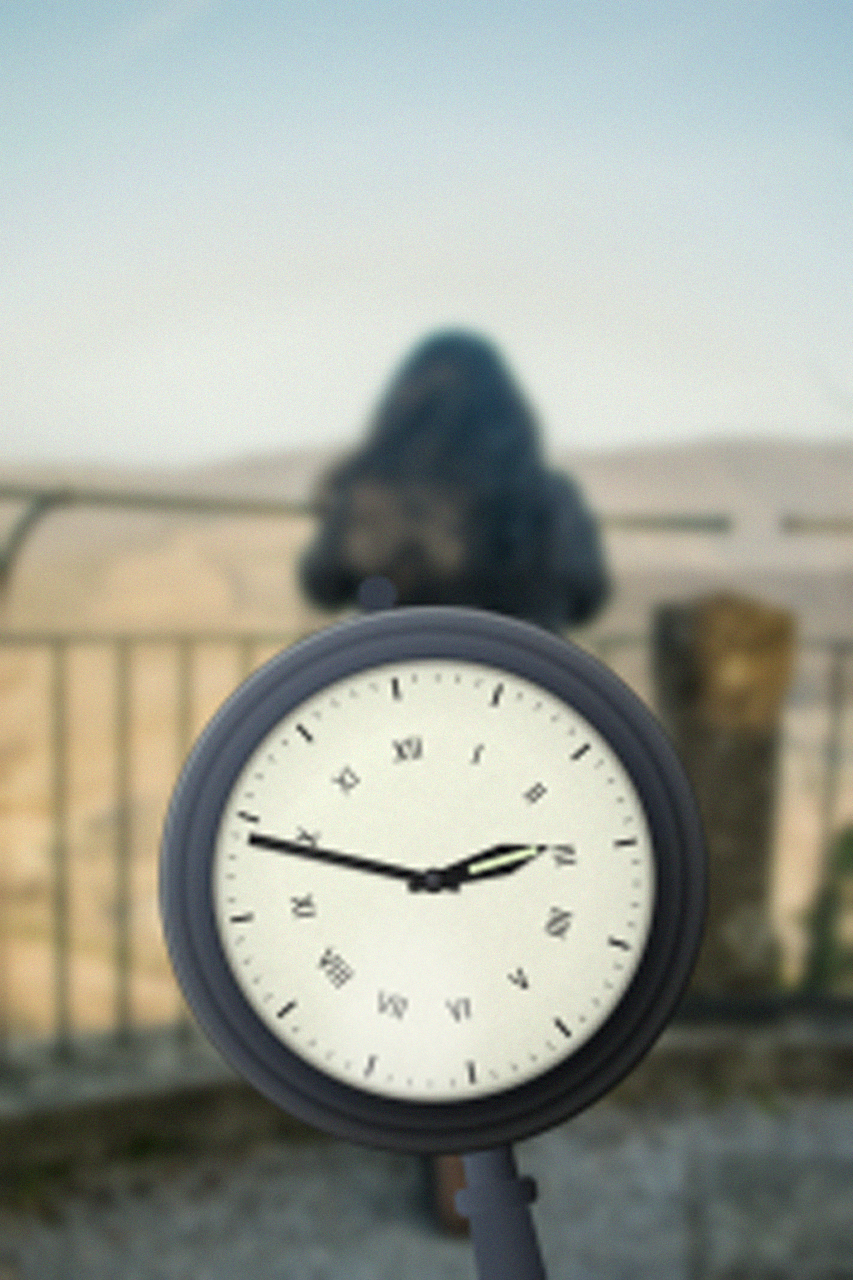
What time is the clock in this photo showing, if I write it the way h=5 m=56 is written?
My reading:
h=2 m=49
